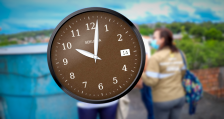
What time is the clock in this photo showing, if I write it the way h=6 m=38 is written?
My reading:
h=10 m=2
